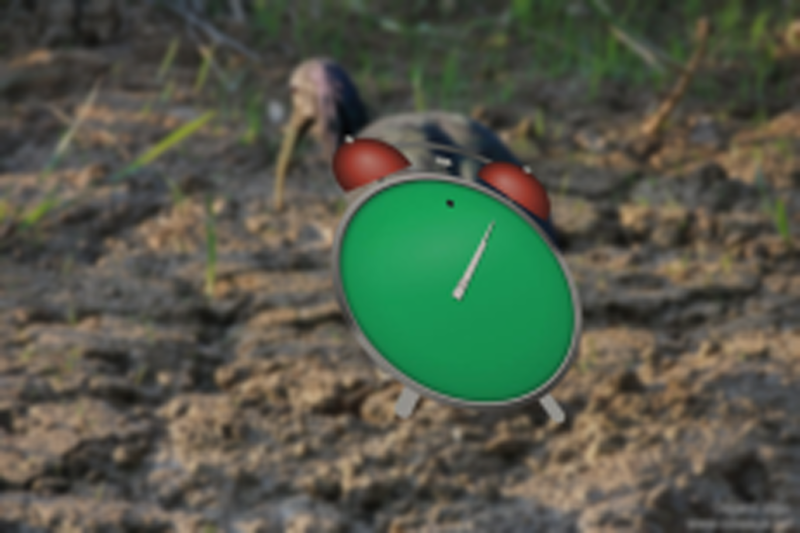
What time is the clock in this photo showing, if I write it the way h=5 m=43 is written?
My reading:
h=1 m=5
